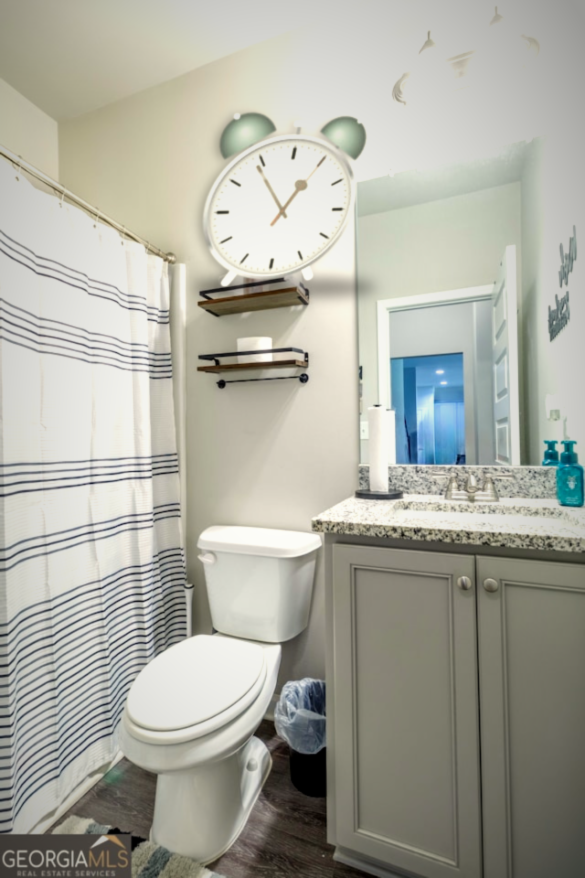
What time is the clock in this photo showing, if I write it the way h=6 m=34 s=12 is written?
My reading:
h=12 m=54 s=5
